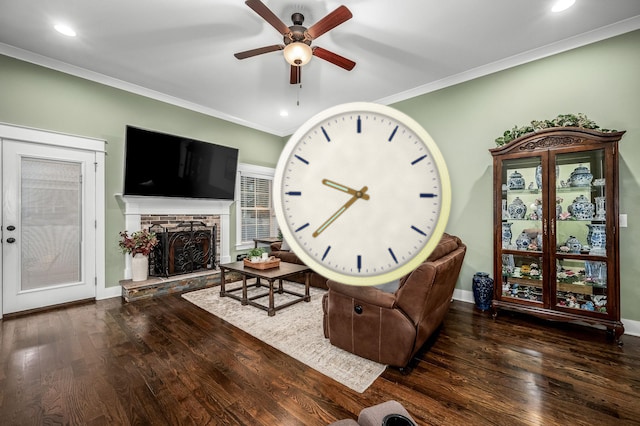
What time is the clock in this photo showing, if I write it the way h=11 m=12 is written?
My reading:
h=9 m=38
